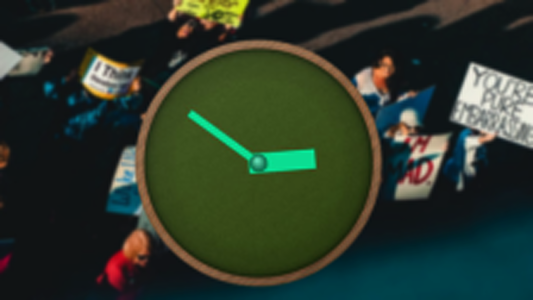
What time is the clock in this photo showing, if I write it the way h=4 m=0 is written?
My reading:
h=2 m=51
